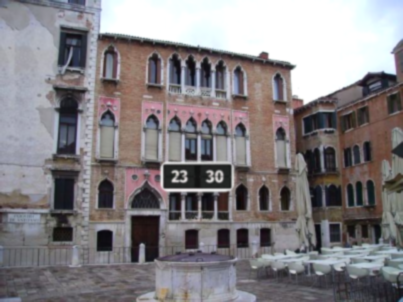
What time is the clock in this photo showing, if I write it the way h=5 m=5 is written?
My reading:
h=23 m=30
